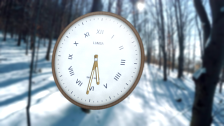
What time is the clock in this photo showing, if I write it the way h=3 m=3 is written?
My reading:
h=5 m=31
